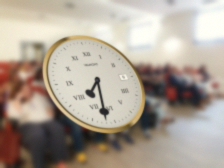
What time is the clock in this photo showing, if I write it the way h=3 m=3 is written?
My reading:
h=7 m=32
